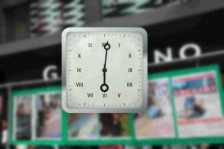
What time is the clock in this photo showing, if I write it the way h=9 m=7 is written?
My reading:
h=6 m=1
